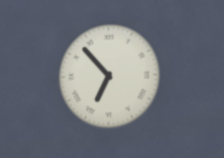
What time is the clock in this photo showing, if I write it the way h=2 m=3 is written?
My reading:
h=6 m=53
